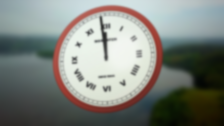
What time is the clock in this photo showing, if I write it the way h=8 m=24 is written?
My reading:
h=11 m=59
